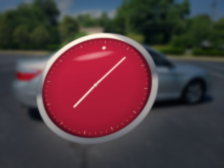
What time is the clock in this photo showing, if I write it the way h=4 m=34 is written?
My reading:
h=7 m=6
